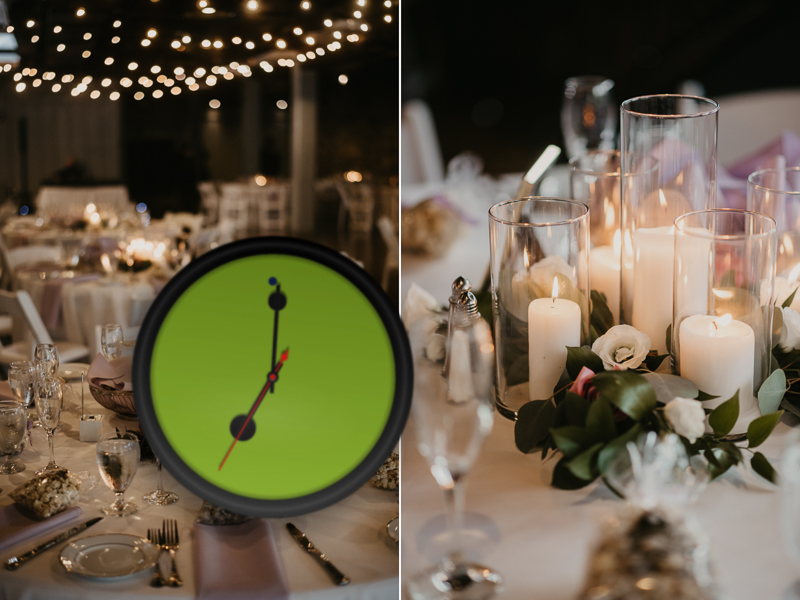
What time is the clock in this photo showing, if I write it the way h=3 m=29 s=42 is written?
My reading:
h=7 m=0 s=35
